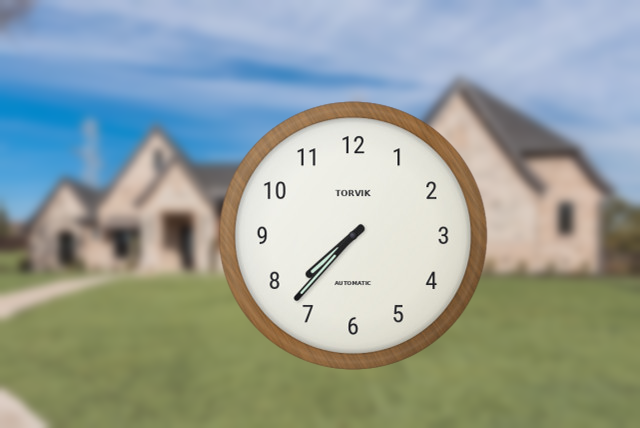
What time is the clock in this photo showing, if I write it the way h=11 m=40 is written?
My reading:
h=7 m=37
